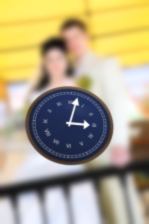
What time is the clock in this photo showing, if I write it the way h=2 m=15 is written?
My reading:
h=3 m=2
